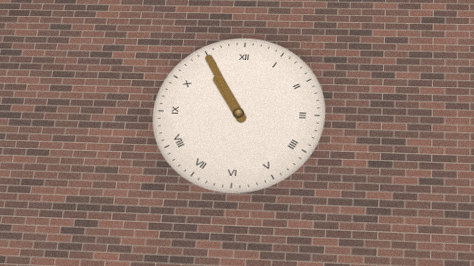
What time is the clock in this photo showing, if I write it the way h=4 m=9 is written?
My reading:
h=10 m=55
